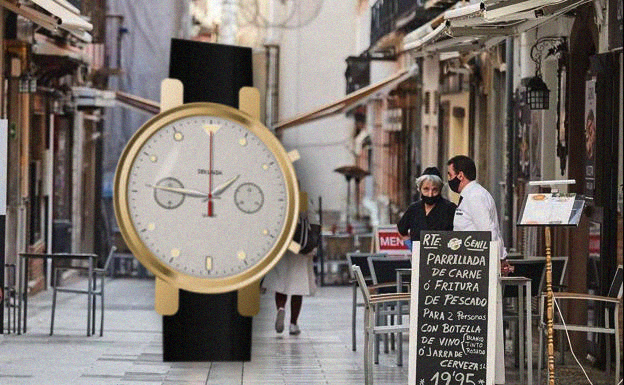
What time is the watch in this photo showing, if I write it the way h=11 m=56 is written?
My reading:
h=1 m=46
